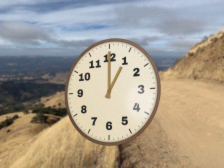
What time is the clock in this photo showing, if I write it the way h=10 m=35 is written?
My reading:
h=1 m=0
